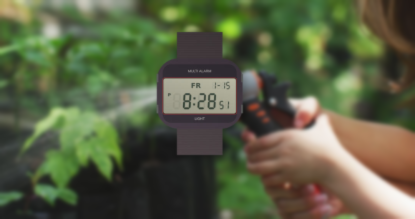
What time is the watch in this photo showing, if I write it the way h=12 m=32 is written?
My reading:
h=8 m=28
